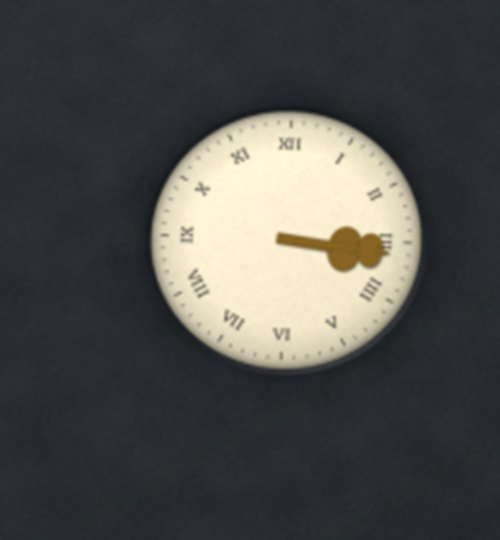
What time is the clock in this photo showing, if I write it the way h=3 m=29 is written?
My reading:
h=3 m=16
